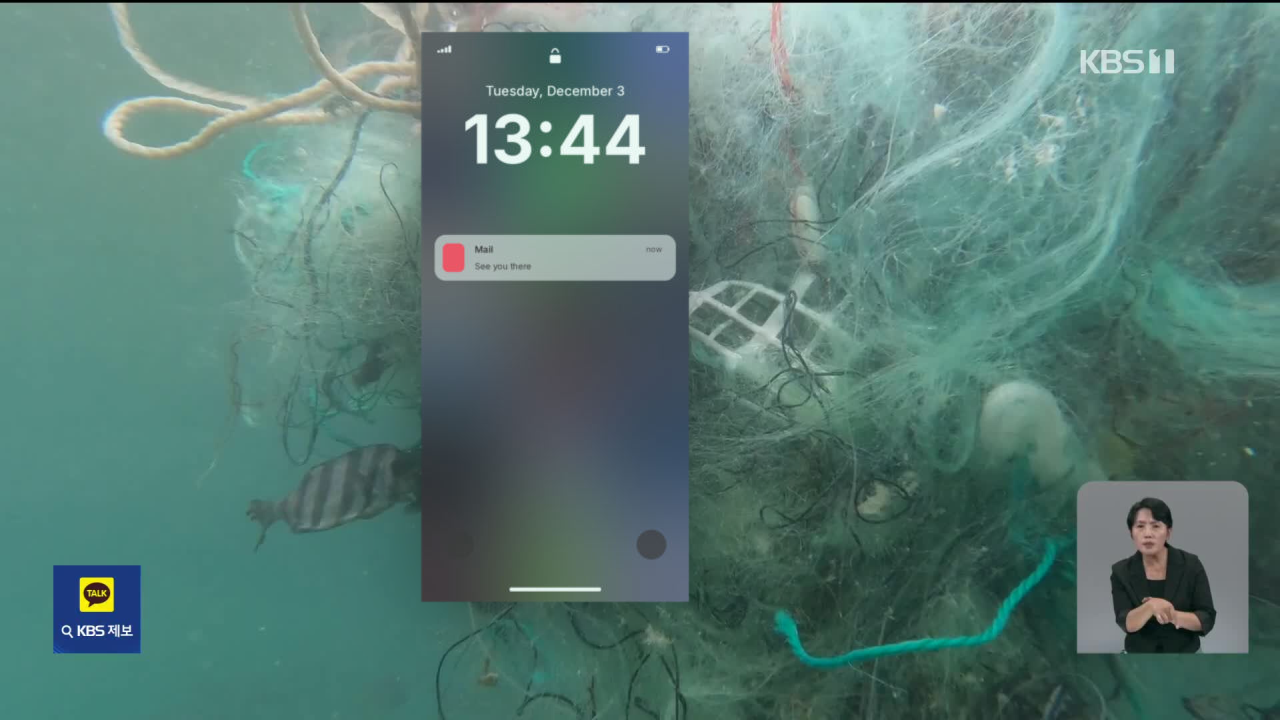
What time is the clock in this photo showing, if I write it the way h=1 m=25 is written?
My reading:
h=13 m=44
